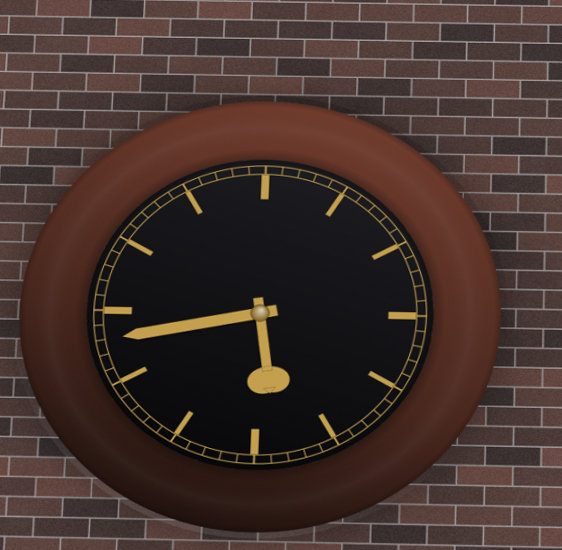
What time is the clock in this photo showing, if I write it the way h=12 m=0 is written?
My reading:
h=5 m=43
